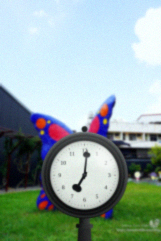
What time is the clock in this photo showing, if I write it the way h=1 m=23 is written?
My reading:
h=7 m=1
